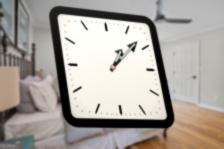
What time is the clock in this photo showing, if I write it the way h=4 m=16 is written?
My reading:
h=1 m=8
